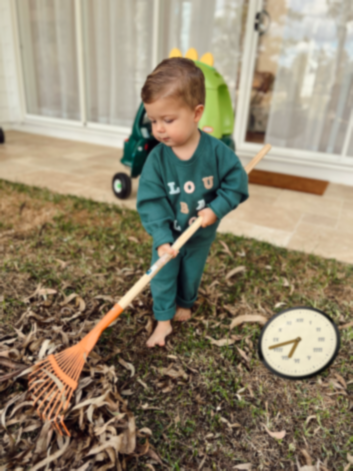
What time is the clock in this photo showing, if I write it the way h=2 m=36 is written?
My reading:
h=6 m=42
